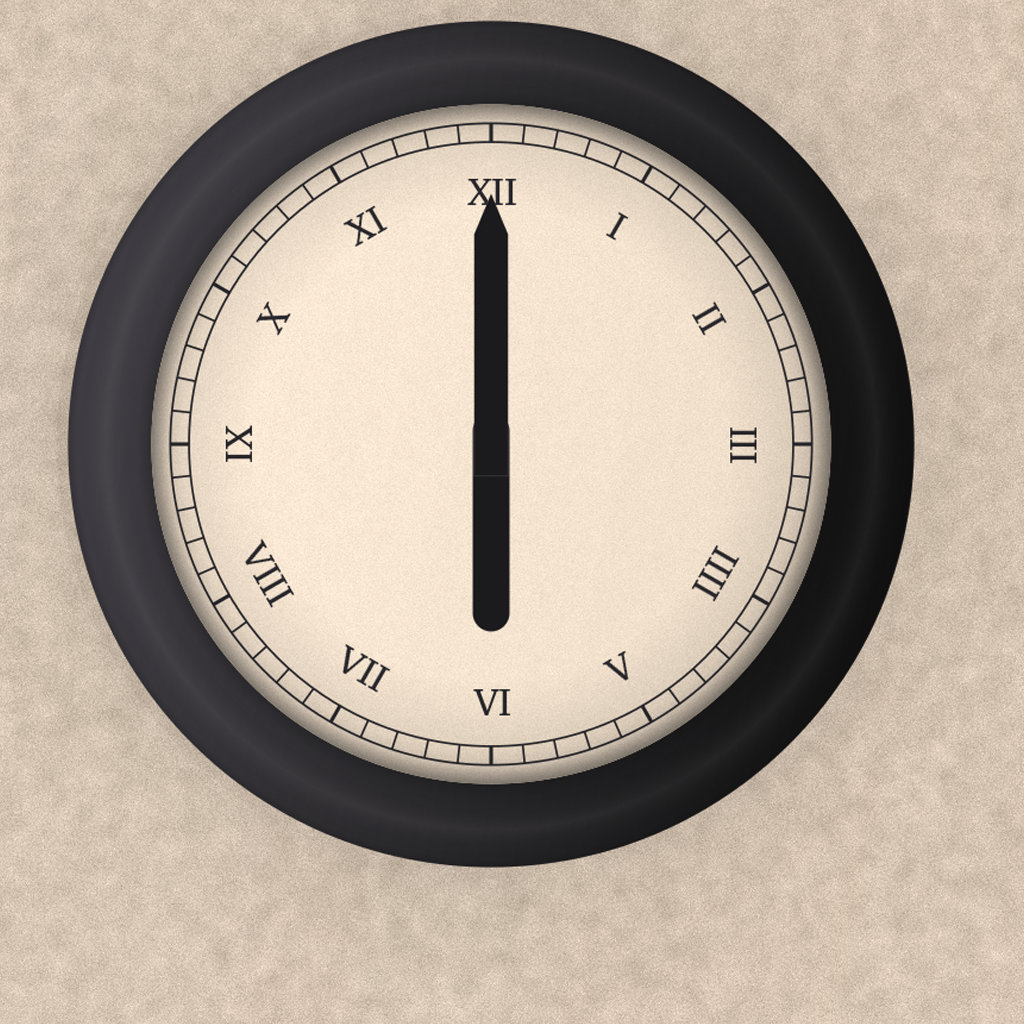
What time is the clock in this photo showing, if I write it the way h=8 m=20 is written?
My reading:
h=6 m=0
